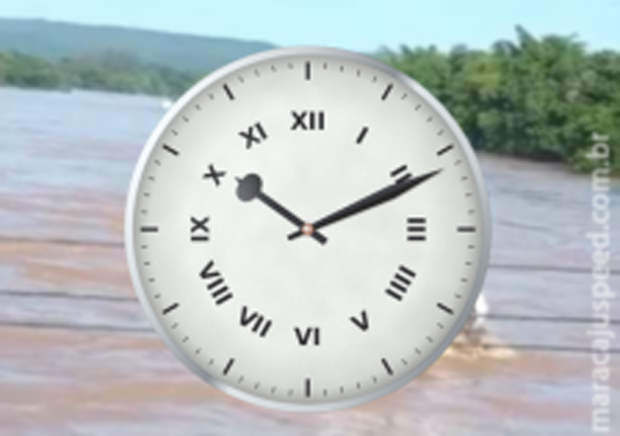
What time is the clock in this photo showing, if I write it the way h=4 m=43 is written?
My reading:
h=10 m=11
